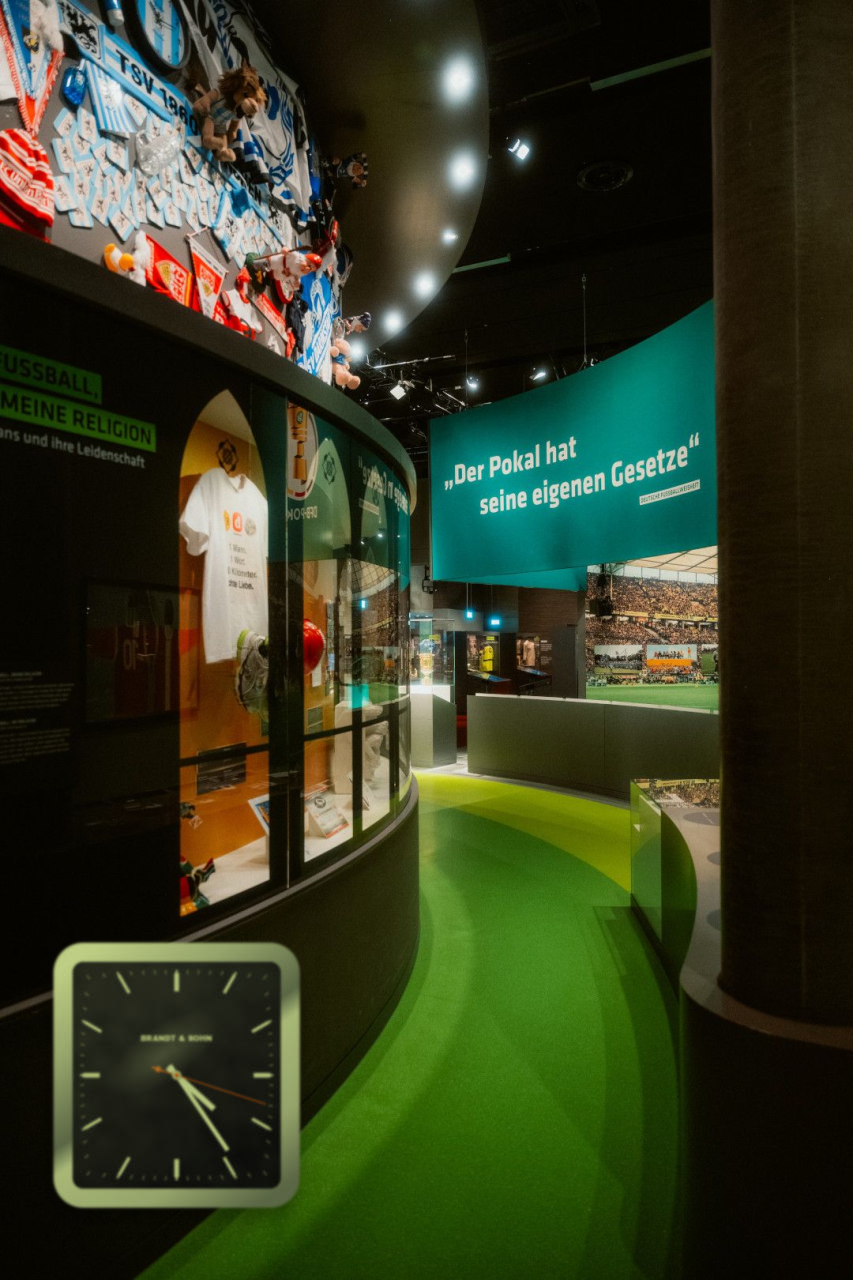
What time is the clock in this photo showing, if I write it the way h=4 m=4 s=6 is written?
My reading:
h=4 m=24 s=18
